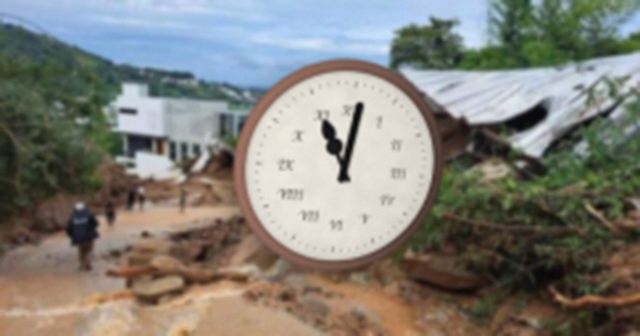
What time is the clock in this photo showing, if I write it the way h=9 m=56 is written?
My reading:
h=11 m=1
